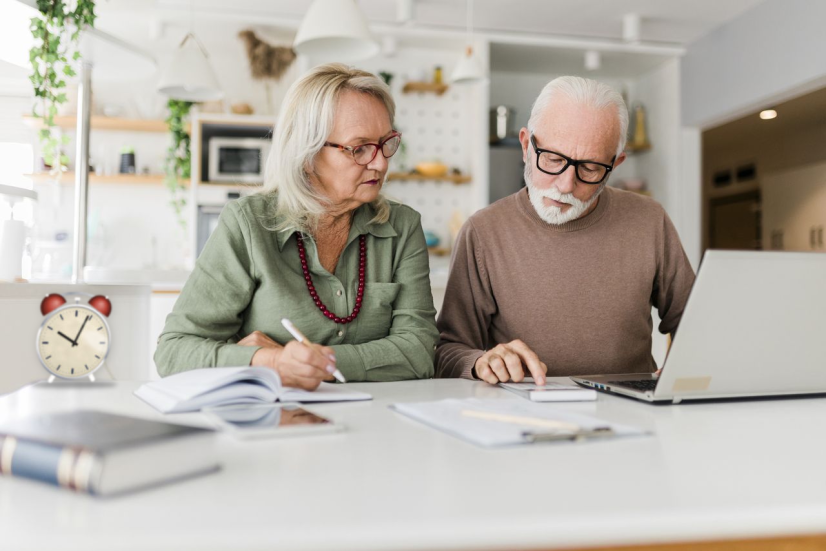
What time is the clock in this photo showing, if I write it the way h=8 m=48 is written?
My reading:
h=10 m=4
